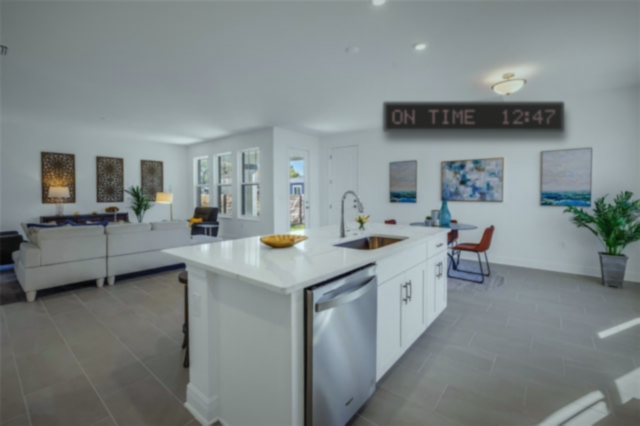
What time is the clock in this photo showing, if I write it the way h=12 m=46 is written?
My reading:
h=12 m=47
